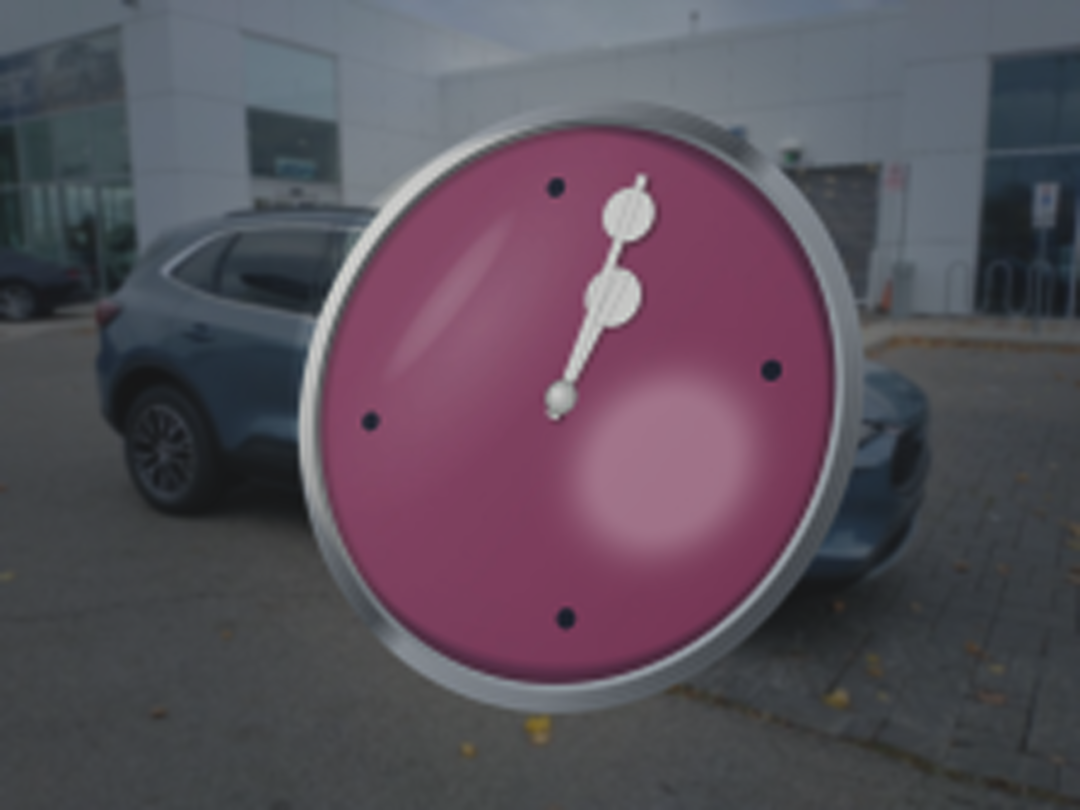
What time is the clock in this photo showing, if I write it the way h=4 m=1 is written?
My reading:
h=1 m=4
